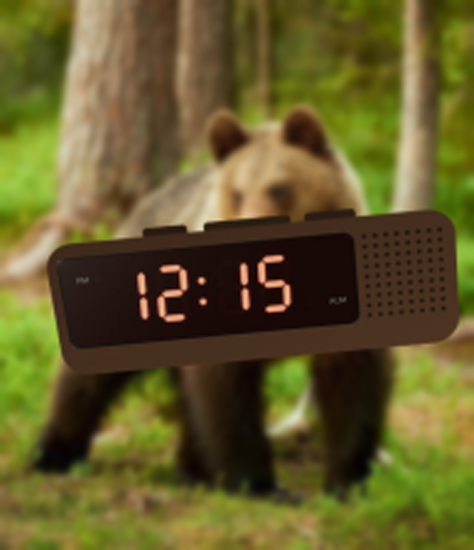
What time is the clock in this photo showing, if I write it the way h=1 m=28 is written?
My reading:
h=12 m=15
